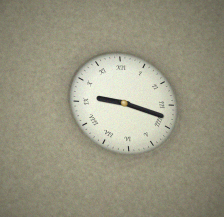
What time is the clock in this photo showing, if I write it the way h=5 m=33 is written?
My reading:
h=9 m=18
